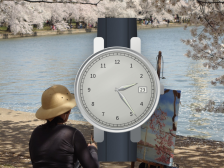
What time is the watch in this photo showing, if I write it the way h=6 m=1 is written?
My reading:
h=2 m=24
